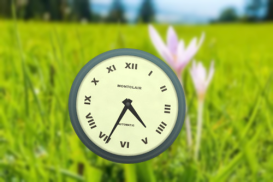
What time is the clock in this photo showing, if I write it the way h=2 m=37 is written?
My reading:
h=4 m=34
